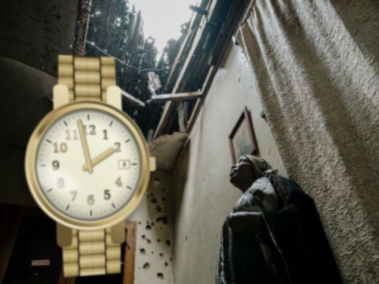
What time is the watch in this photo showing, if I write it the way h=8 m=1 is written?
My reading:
h=1 m=58
